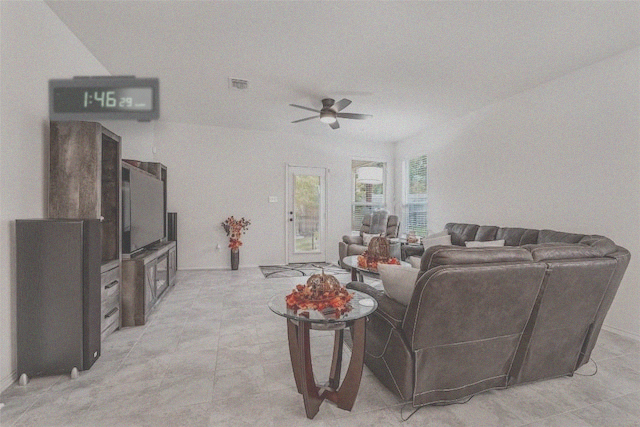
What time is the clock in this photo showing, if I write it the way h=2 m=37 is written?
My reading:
h=1 m=46
